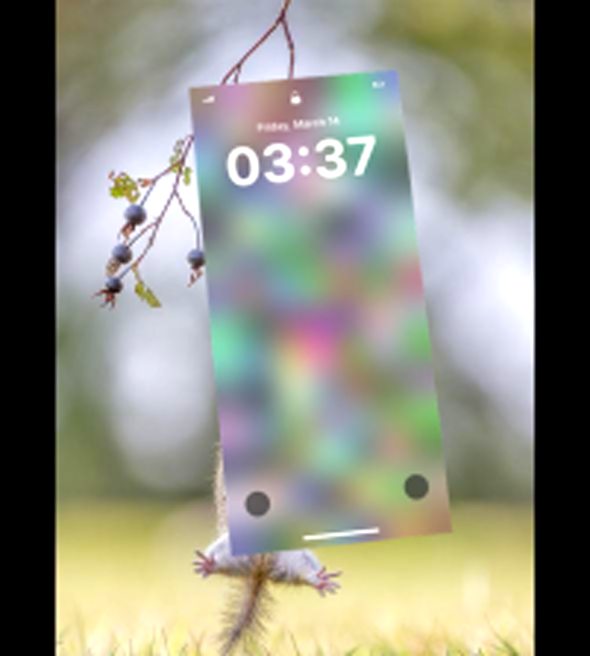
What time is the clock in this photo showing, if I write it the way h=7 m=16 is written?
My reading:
h=3 m=37
